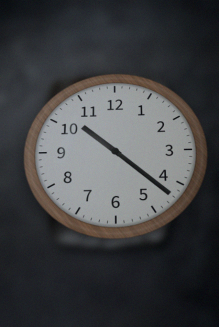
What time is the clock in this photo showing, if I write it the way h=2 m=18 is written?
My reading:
h=10 m=22
